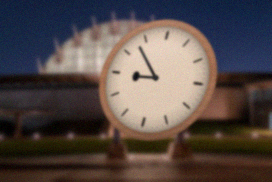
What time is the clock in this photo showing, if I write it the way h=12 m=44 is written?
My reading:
h=8 m=53
